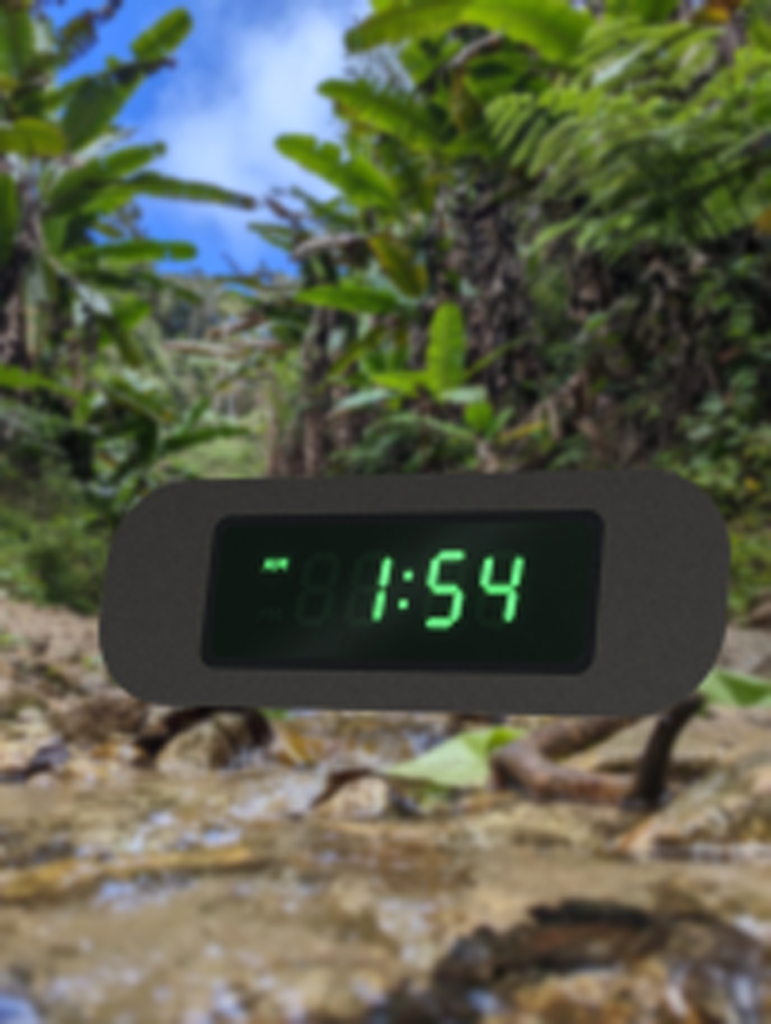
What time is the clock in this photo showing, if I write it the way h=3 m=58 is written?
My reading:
h=1 m=54
